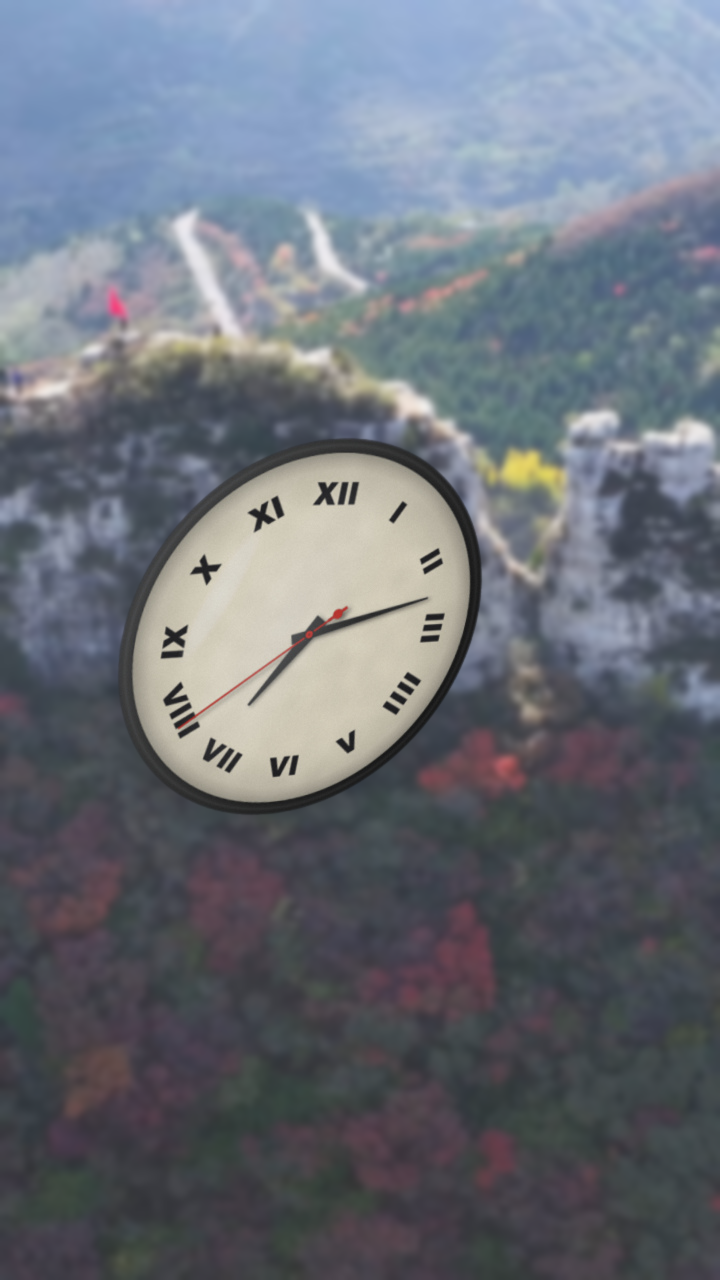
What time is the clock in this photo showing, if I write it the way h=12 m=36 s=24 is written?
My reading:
h=7 m=12 s=39
